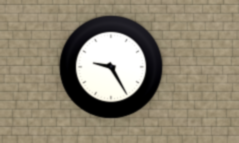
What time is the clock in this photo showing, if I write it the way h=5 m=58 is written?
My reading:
h=9 m=25
